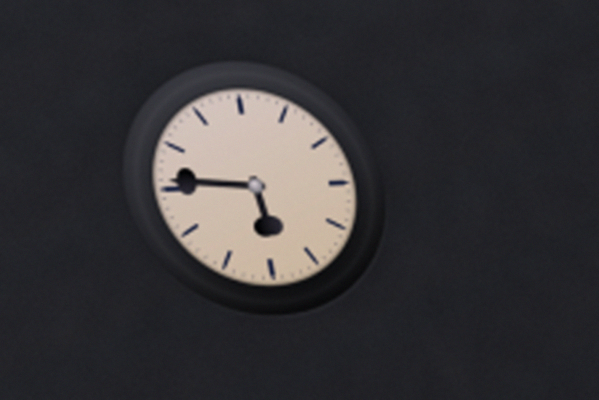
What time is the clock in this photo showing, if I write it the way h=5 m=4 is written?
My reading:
h=5 m=46
